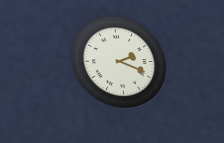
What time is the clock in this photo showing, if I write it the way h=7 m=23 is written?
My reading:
h=2 m=19
